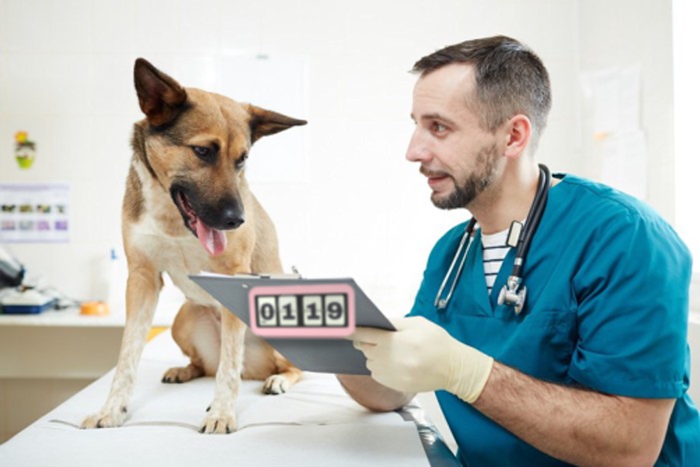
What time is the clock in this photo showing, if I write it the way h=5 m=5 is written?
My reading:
h=1 m=19
